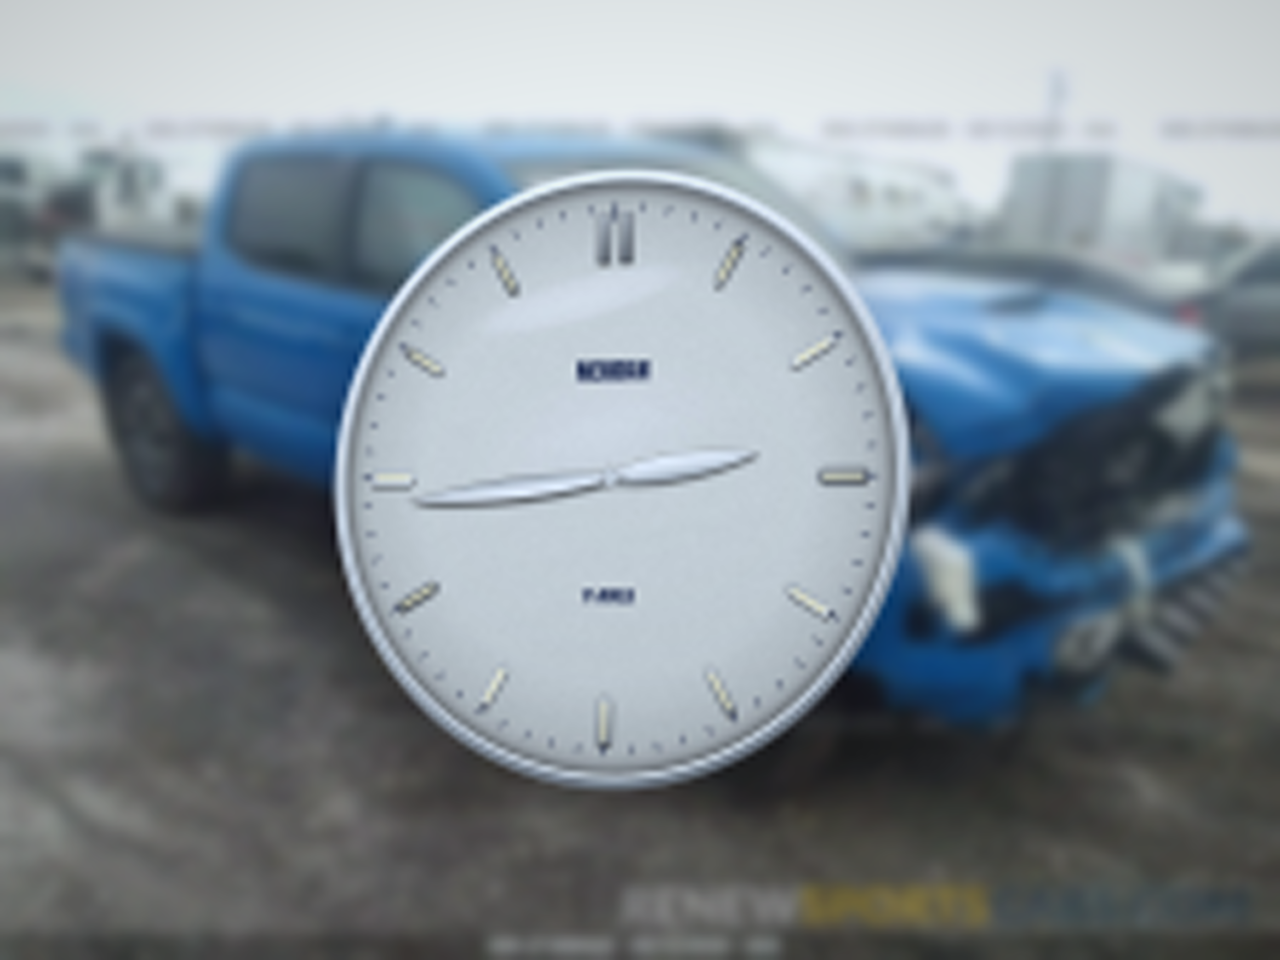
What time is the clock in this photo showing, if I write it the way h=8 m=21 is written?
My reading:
h=2 m=44
